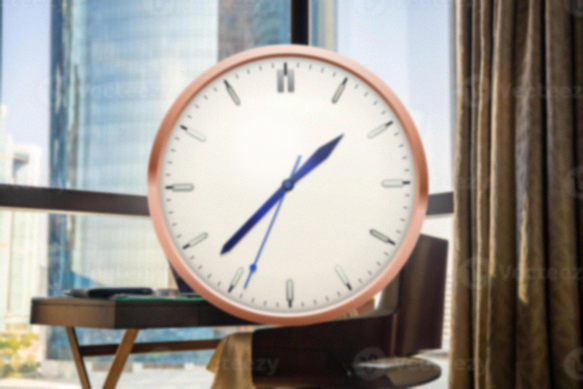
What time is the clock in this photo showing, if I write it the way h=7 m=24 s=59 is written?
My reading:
h=1 m=37 s=34
